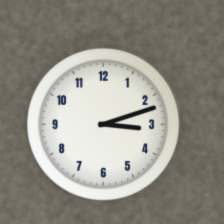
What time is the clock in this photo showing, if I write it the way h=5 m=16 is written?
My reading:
h=3 m=12
